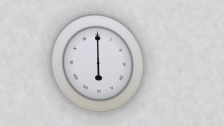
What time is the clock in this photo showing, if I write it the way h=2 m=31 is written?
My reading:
h=6 m=0
